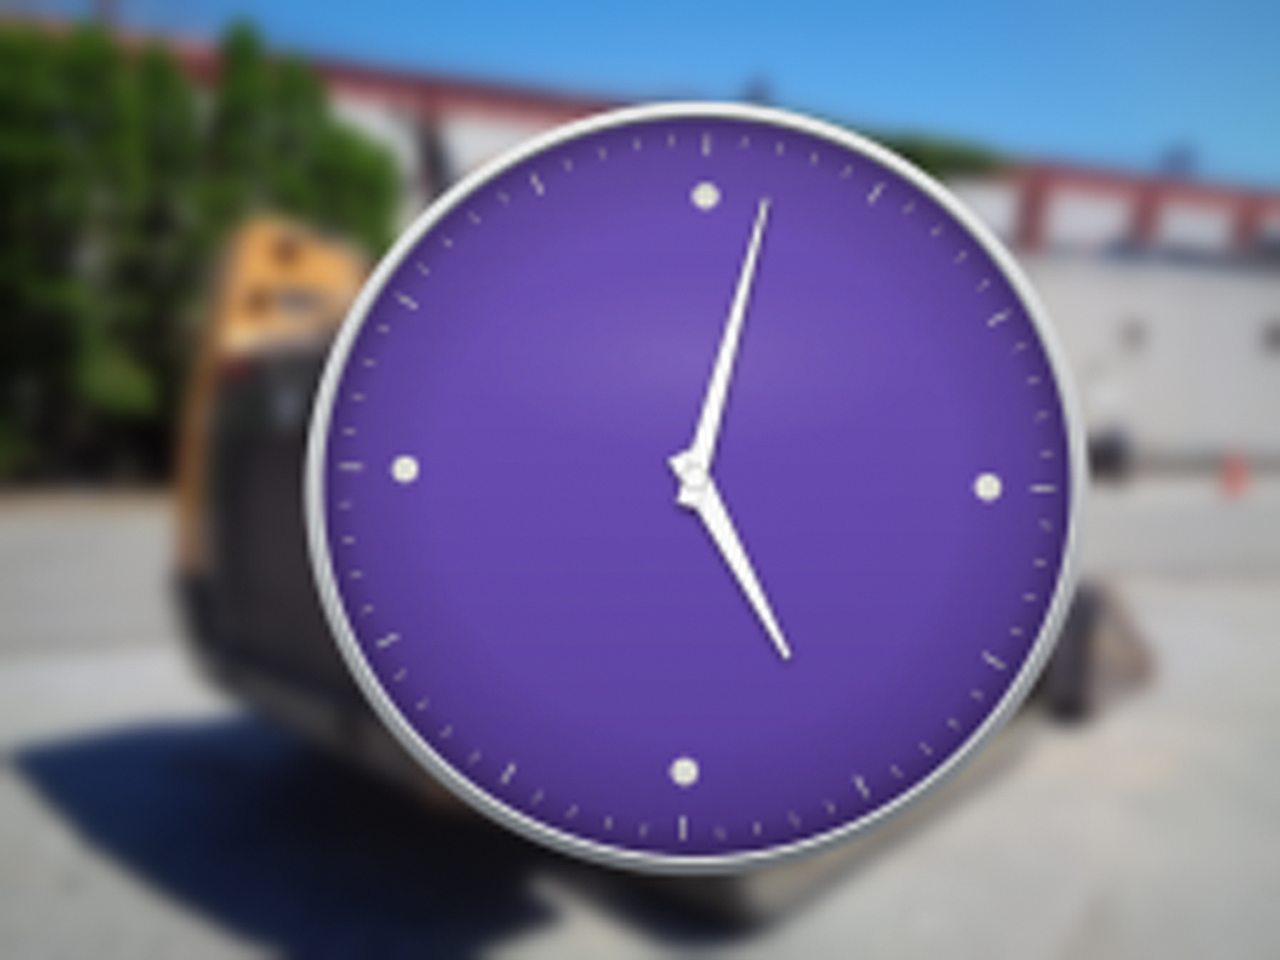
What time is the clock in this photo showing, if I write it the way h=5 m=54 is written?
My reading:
h=5 m=2
